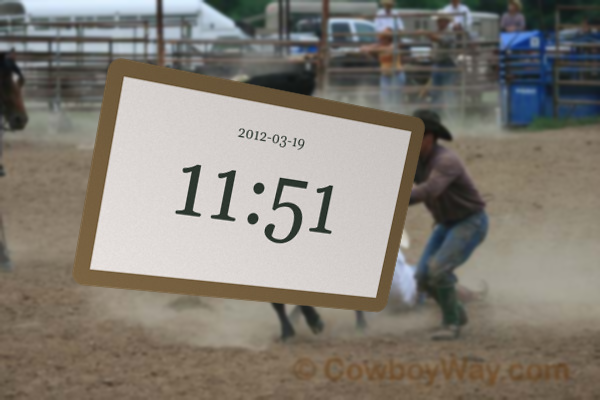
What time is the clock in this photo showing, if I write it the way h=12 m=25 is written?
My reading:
h=11 m=51
